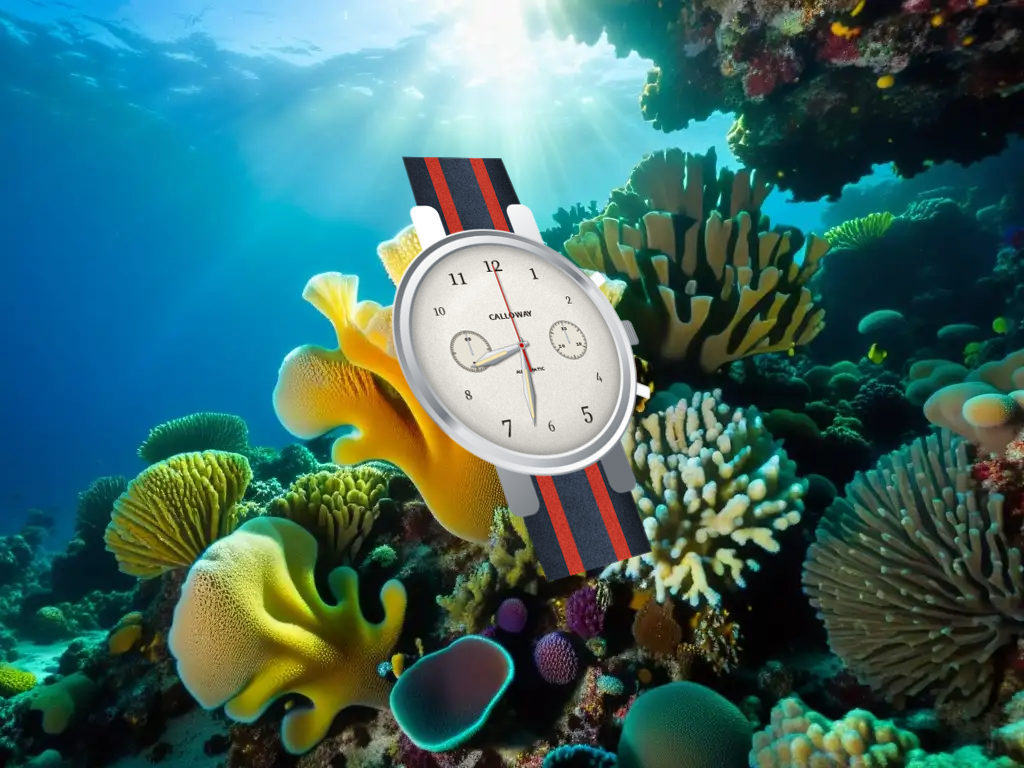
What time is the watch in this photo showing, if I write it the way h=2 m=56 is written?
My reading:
h=8 m=32
